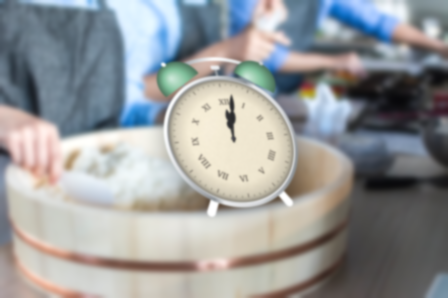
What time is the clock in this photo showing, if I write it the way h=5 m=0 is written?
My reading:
h=12 m=2
